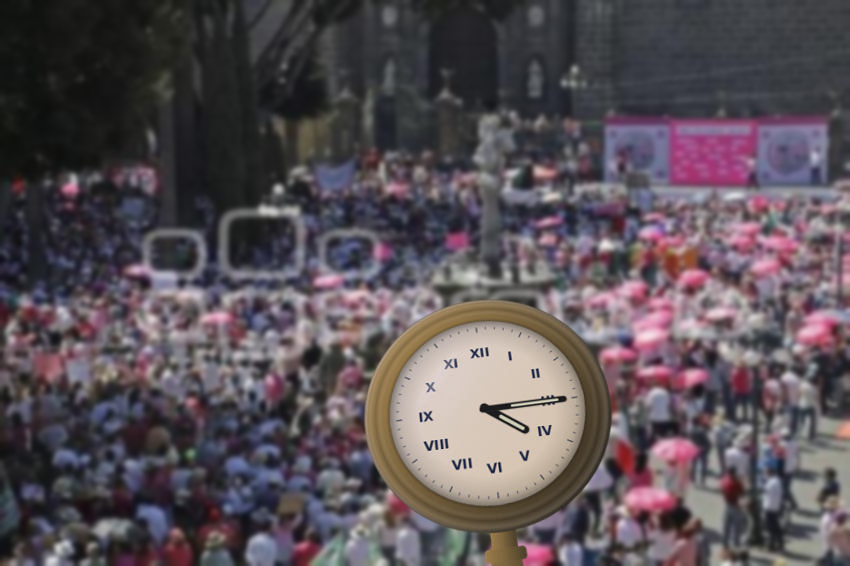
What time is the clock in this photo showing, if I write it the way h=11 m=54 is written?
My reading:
h=4 m=15
